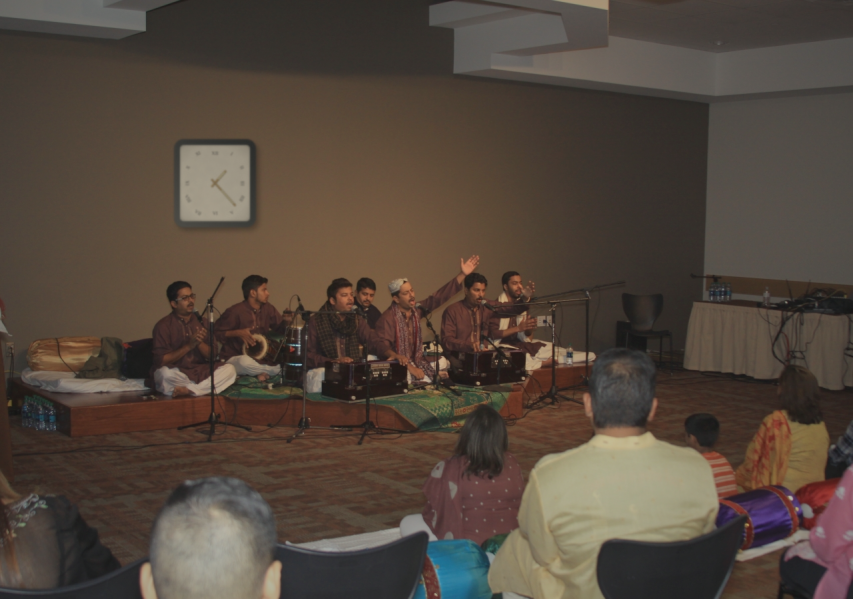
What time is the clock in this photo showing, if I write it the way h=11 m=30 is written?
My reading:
h=1 m=23
